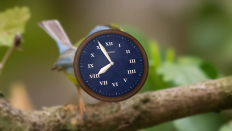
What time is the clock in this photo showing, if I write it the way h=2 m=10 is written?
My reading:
h=7 m=56
